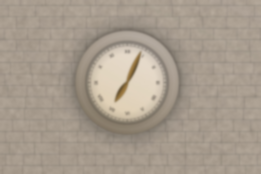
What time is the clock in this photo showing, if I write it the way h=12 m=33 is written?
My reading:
h=7 m=4
